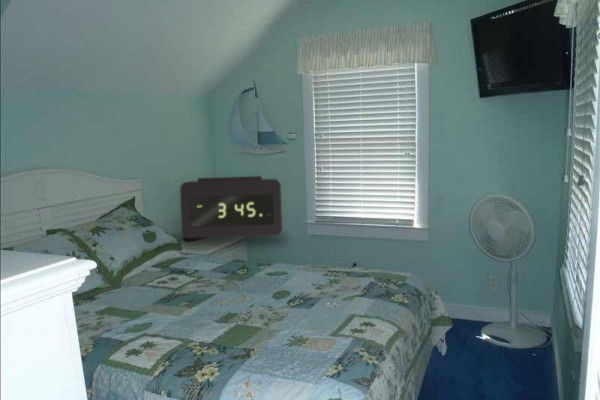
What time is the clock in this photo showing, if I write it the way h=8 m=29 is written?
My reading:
h=3 m=45
